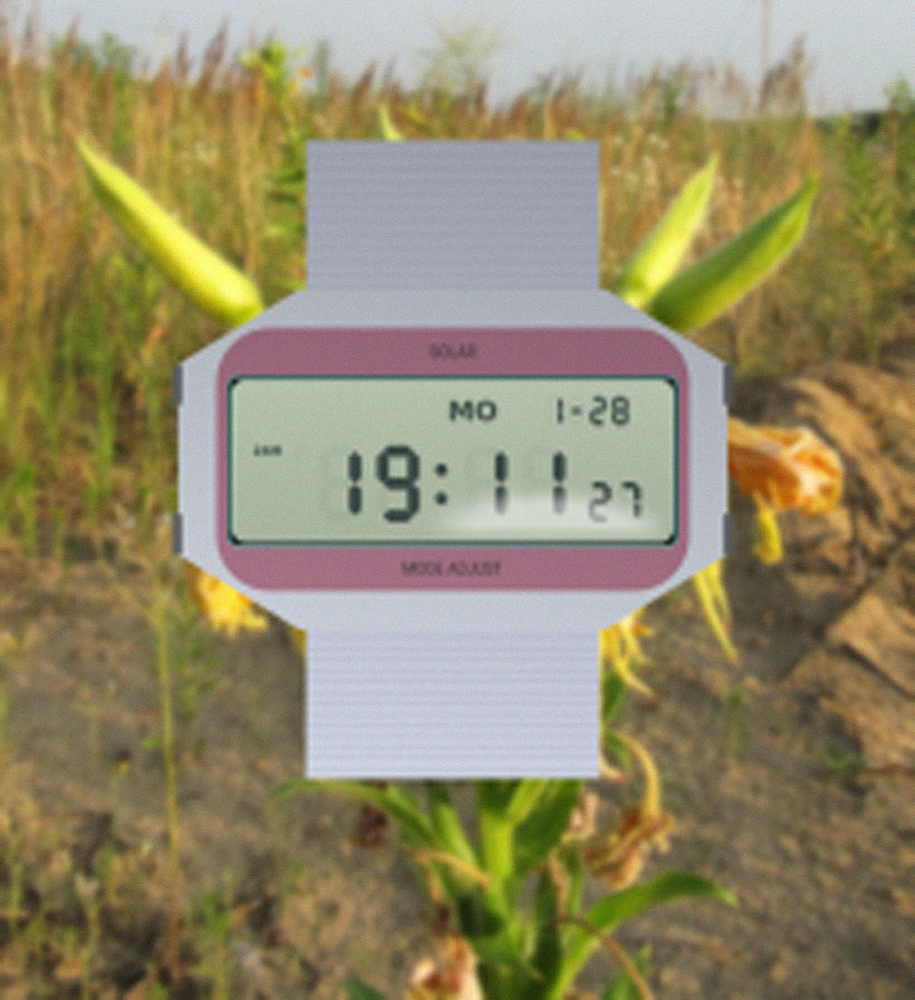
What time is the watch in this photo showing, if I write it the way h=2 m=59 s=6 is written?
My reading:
h=19 m=11 s=27
